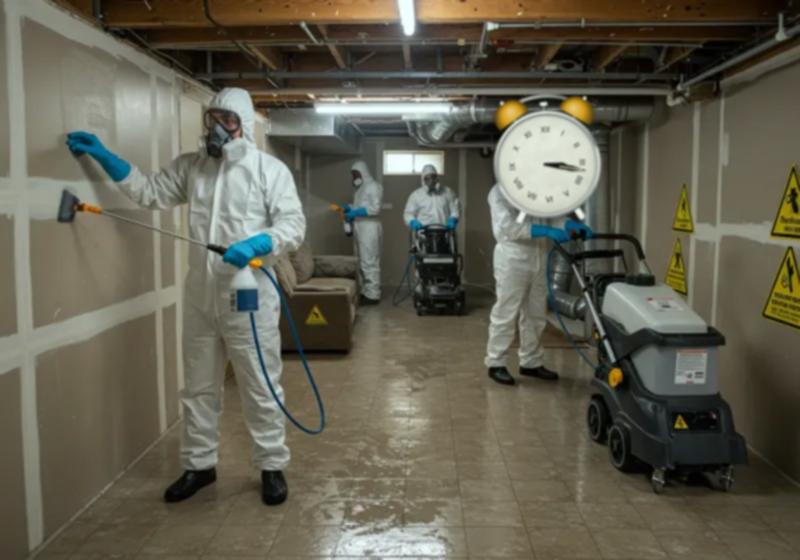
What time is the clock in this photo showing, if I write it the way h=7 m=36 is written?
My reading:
h=3 m=17
